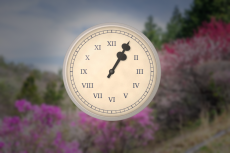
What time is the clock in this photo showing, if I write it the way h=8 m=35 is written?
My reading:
h=1 m=5
